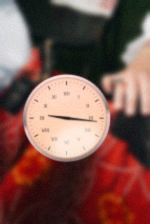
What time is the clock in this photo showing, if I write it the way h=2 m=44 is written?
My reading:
h=9 m=16
